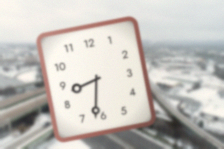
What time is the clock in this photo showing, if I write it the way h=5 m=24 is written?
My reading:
h=8 m=32
